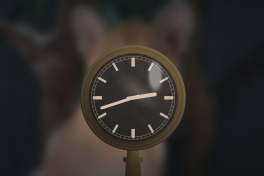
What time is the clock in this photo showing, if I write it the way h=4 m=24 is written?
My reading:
h=2 m=42
